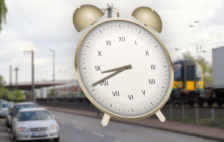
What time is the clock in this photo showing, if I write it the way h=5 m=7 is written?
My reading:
h=8 m=41
